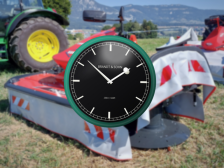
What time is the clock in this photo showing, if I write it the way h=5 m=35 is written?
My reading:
h=1 m=52
